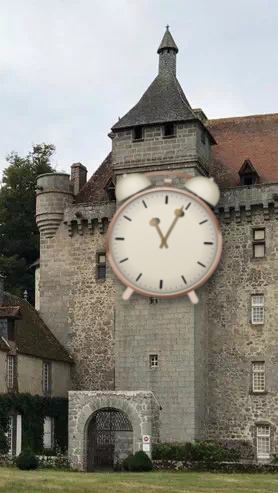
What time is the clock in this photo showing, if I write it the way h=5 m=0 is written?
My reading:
h=11 m=4
